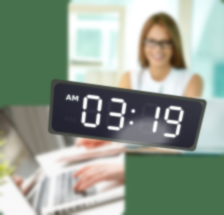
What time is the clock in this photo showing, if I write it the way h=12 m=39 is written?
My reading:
h=3 m=19
